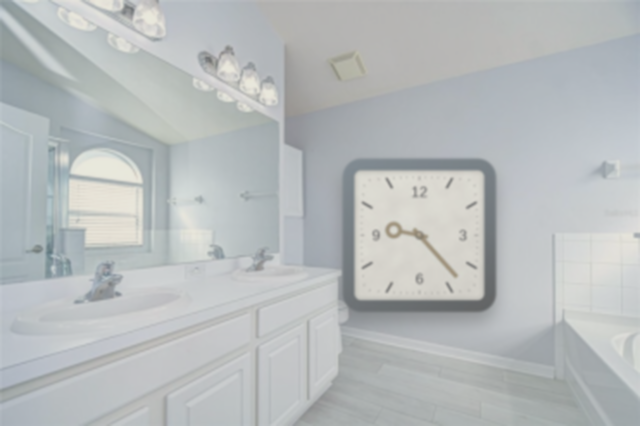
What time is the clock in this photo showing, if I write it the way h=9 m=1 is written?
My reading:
h=9 m=23
